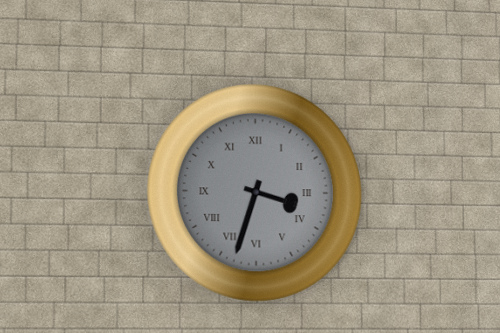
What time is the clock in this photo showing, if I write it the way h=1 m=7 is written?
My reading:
h=3 m=33
